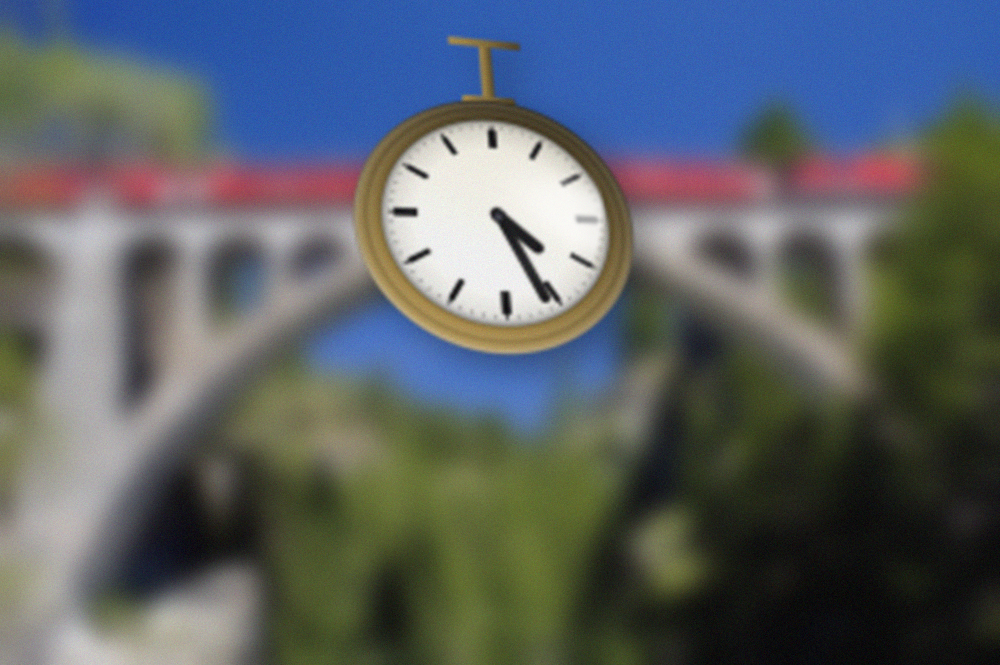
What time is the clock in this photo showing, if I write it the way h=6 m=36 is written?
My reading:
h=4 m=26
